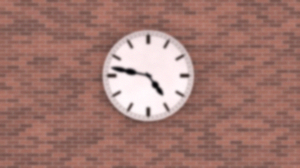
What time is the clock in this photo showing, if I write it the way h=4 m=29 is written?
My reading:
h=4 m=47
